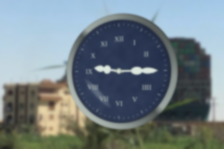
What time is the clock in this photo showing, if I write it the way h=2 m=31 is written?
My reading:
h=9 m=15
